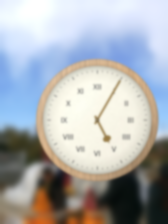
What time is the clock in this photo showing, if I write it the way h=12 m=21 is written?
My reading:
h=5 m=5
